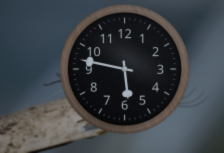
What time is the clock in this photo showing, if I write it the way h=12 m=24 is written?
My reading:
h=5 m=47
